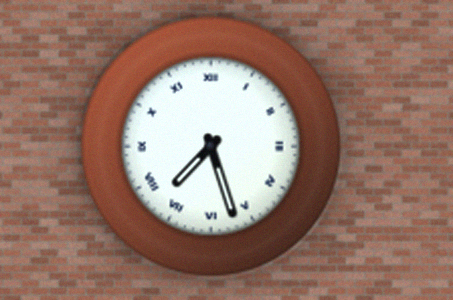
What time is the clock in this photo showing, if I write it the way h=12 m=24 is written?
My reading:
h=7 m=27
